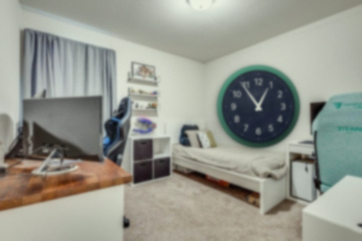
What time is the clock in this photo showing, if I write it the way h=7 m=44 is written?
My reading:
h=12 m=54
